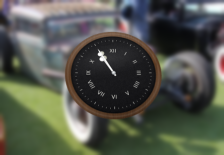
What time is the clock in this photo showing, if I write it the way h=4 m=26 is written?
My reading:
h=10 m=55
